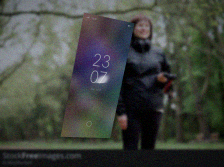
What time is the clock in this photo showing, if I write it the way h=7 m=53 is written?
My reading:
h=23 m=7
